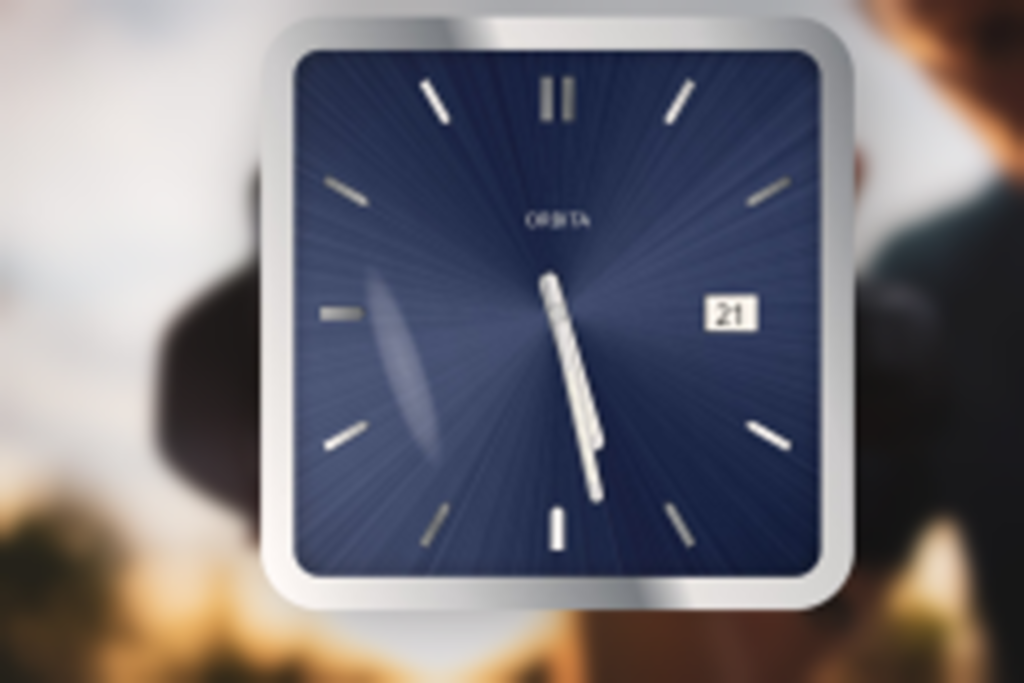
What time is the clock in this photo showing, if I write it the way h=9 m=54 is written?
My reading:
h=5 m=28
